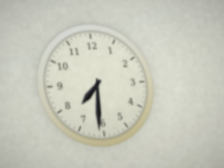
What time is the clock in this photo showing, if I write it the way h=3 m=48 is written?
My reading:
h=7 m=31
